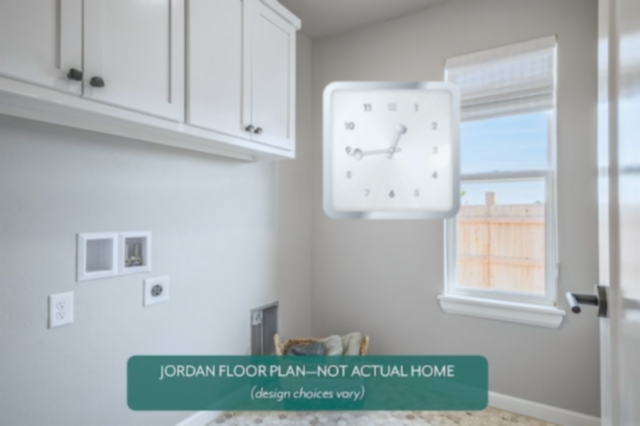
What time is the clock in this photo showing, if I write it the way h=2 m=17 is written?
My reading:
h=12 m=44
